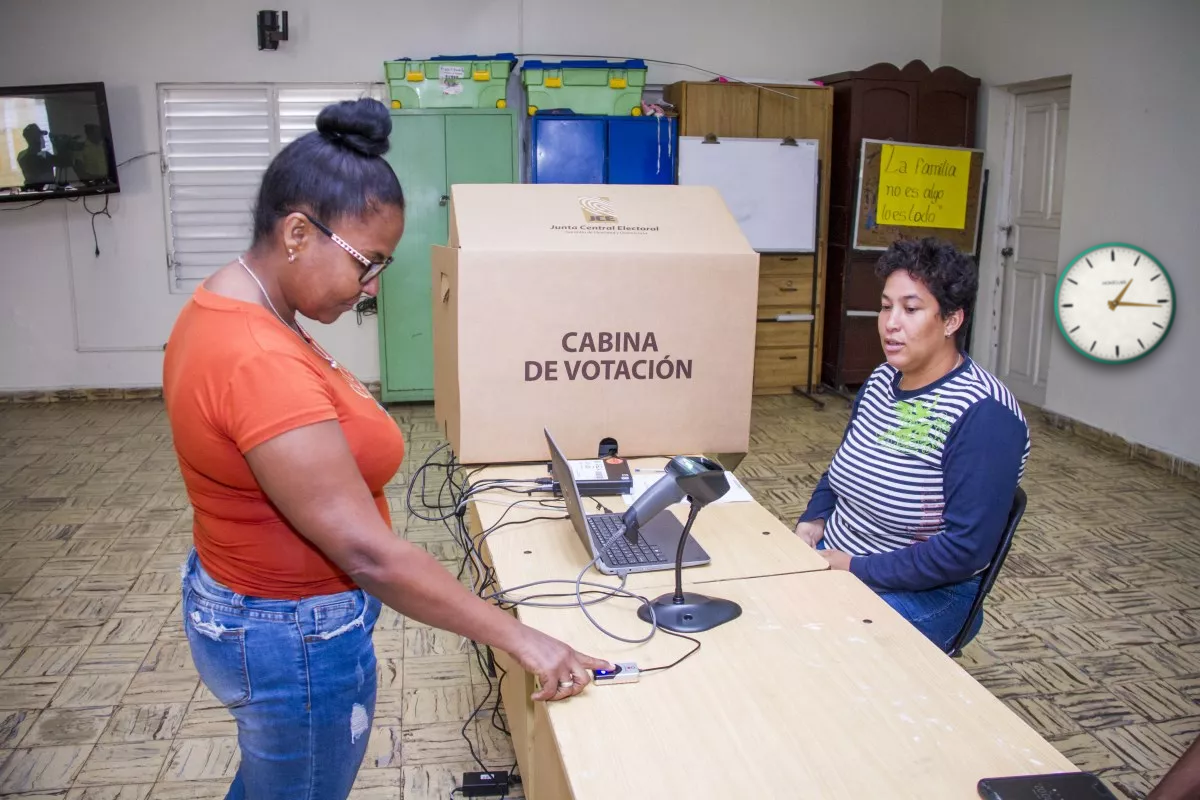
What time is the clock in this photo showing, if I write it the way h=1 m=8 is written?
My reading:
h=1 m=16
